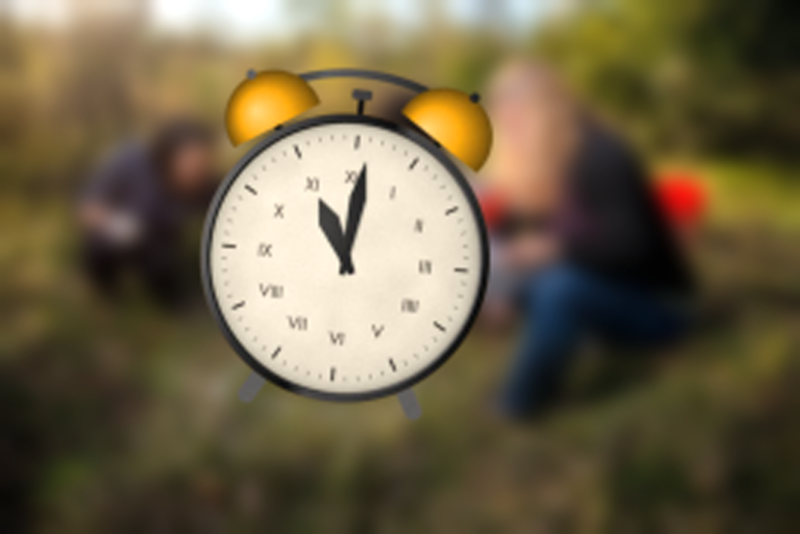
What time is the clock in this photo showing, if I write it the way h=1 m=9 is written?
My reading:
h=11 m=1
